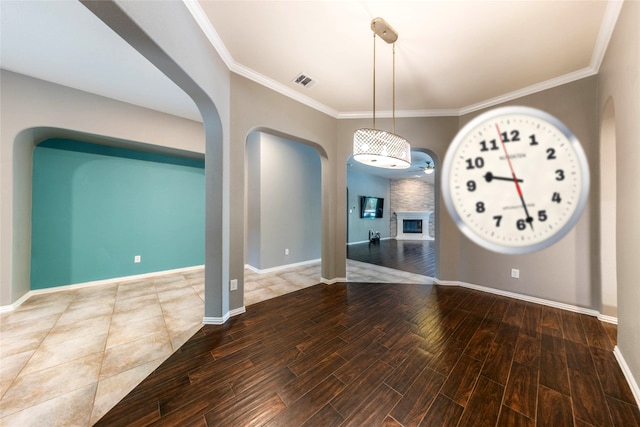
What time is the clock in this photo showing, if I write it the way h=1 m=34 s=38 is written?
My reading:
h=9 m=27 s=58
